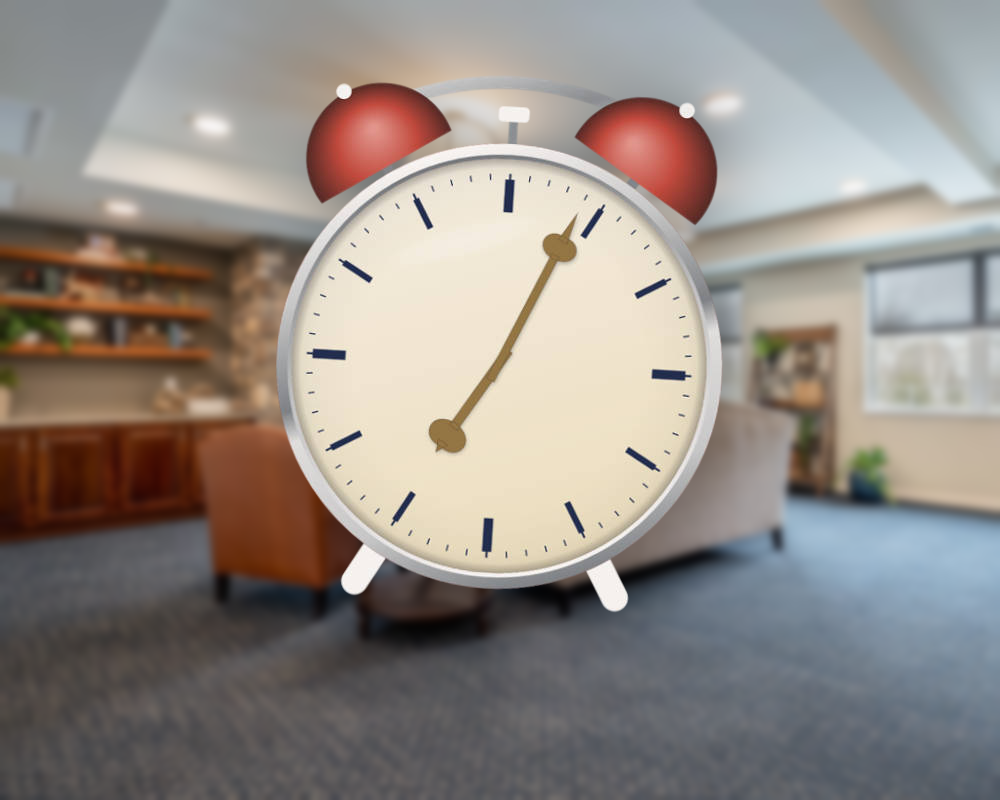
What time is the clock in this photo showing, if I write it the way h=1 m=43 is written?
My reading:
h=7 m=4
